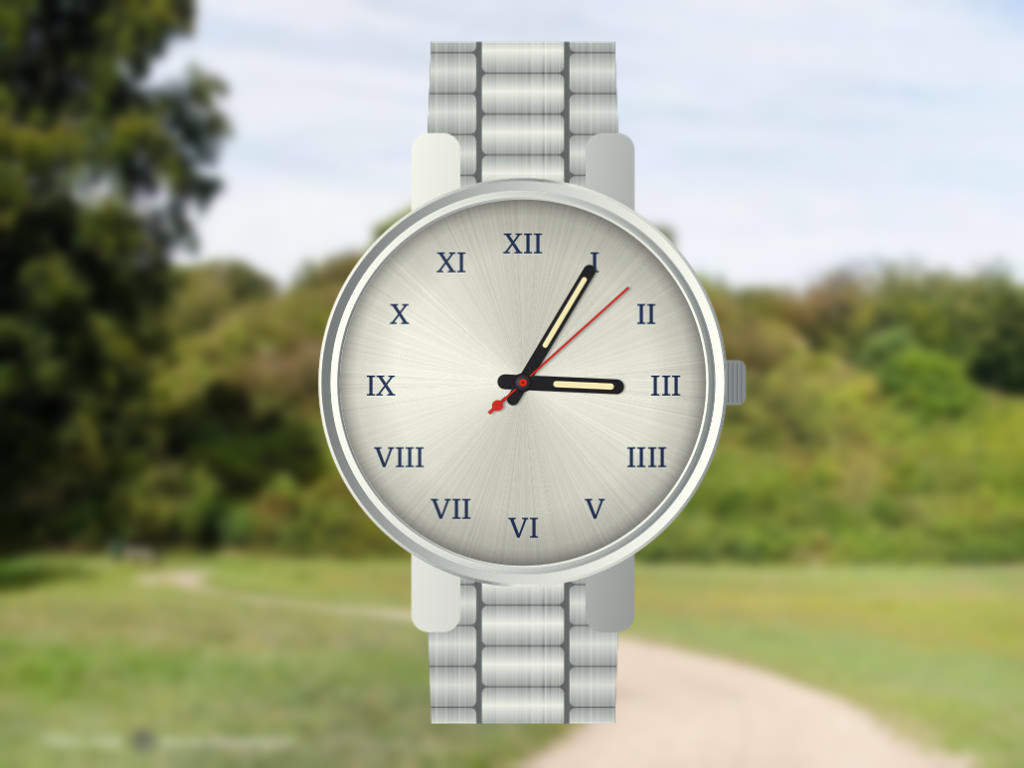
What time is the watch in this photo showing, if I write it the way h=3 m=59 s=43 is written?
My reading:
h=3 m=5 s=8
